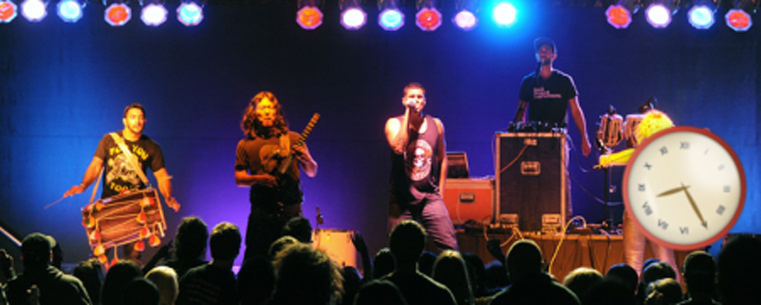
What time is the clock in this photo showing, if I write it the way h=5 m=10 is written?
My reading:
h=8 m=25
